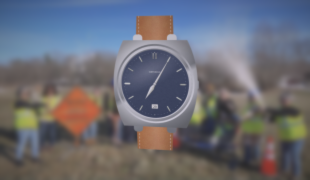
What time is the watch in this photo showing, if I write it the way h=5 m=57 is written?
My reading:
h=7 m=5
